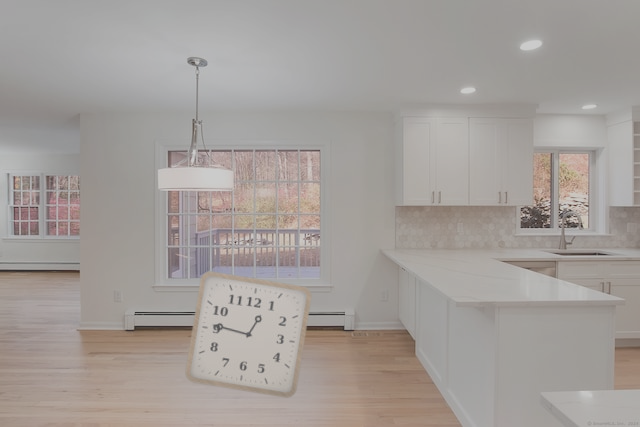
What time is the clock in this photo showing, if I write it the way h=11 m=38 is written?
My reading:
h=12 m=46
